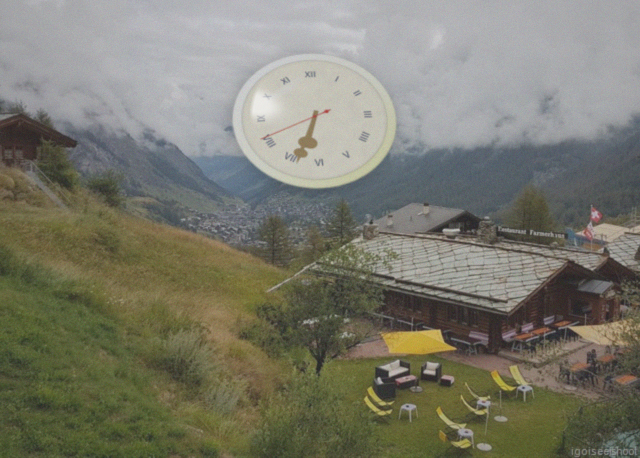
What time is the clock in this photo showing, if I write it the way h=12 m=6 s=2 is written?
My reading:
h=6 m=33 s=41
